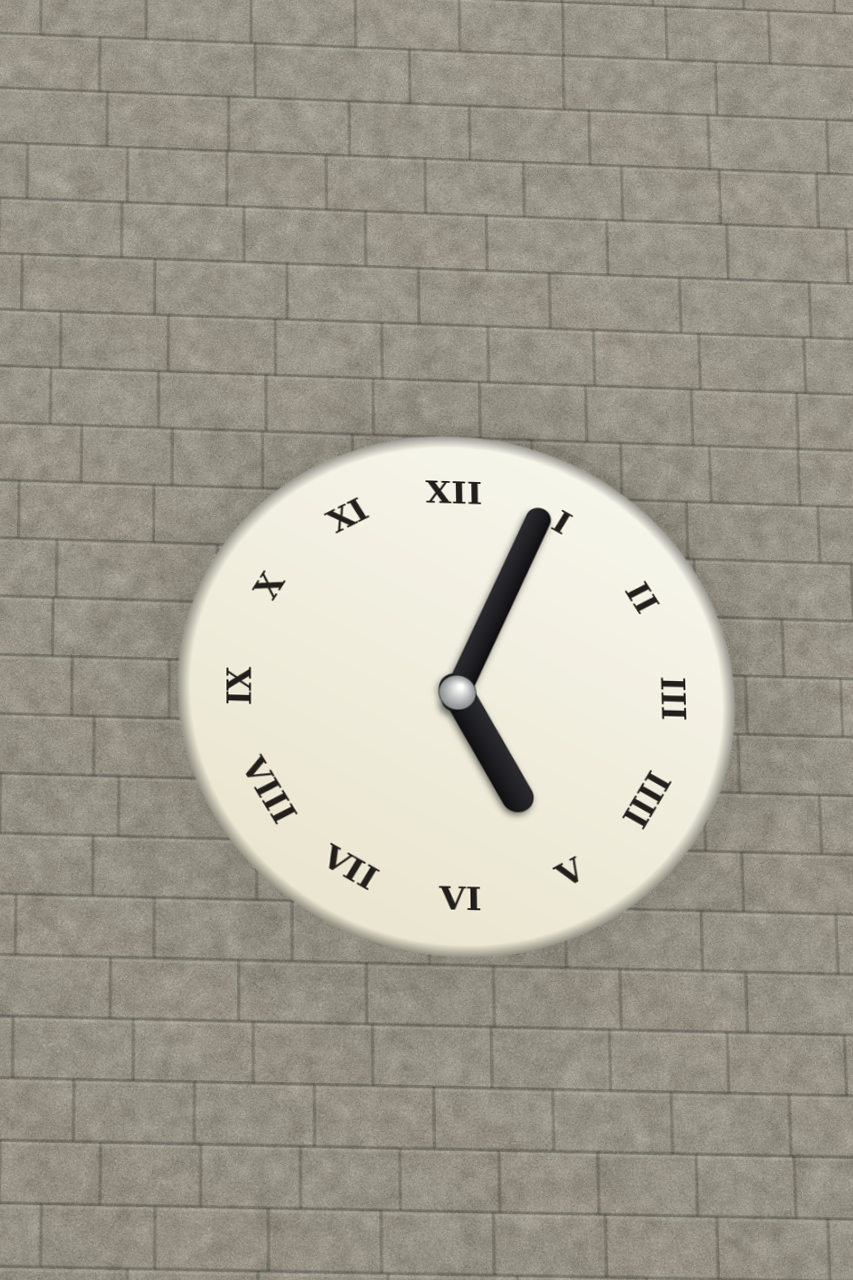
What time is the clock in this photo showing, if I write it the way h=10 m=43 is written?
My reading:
h=5 m=4
